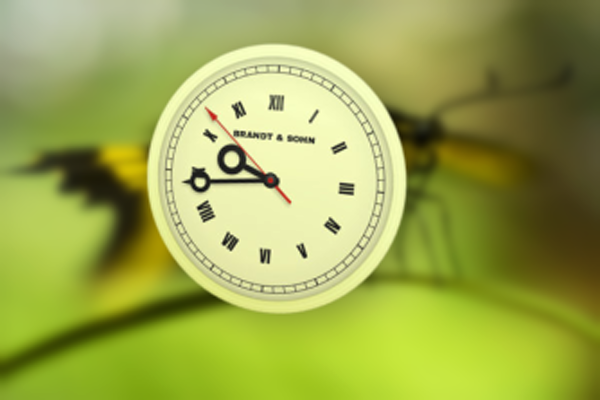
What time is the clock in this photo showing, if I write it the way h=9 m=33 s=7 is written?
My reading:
h=9 m=43 s=52
